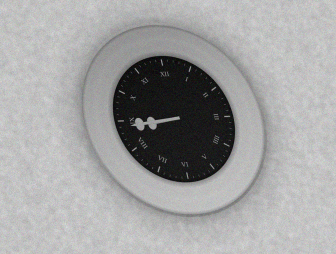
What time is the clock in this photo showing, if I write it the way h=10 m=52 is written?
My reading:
h=8 m=44
